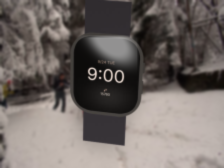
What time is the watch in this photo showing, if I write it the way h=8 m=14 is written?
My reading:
h=9 m=0
